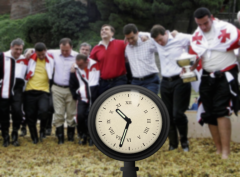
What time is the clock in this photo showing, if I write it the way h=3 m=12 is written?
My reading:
h=10 m=33
